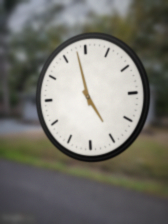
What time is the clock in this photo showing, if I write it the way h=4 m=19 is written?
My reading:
h=4 m=58
